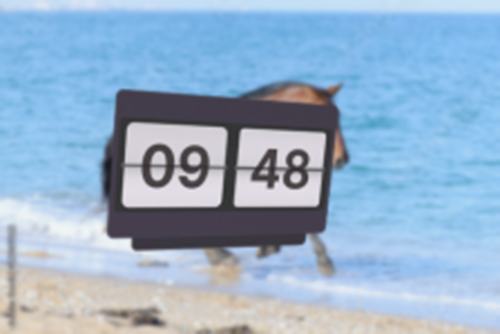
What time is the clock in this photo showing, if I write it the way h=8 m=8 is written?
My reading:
h=9 m=48
